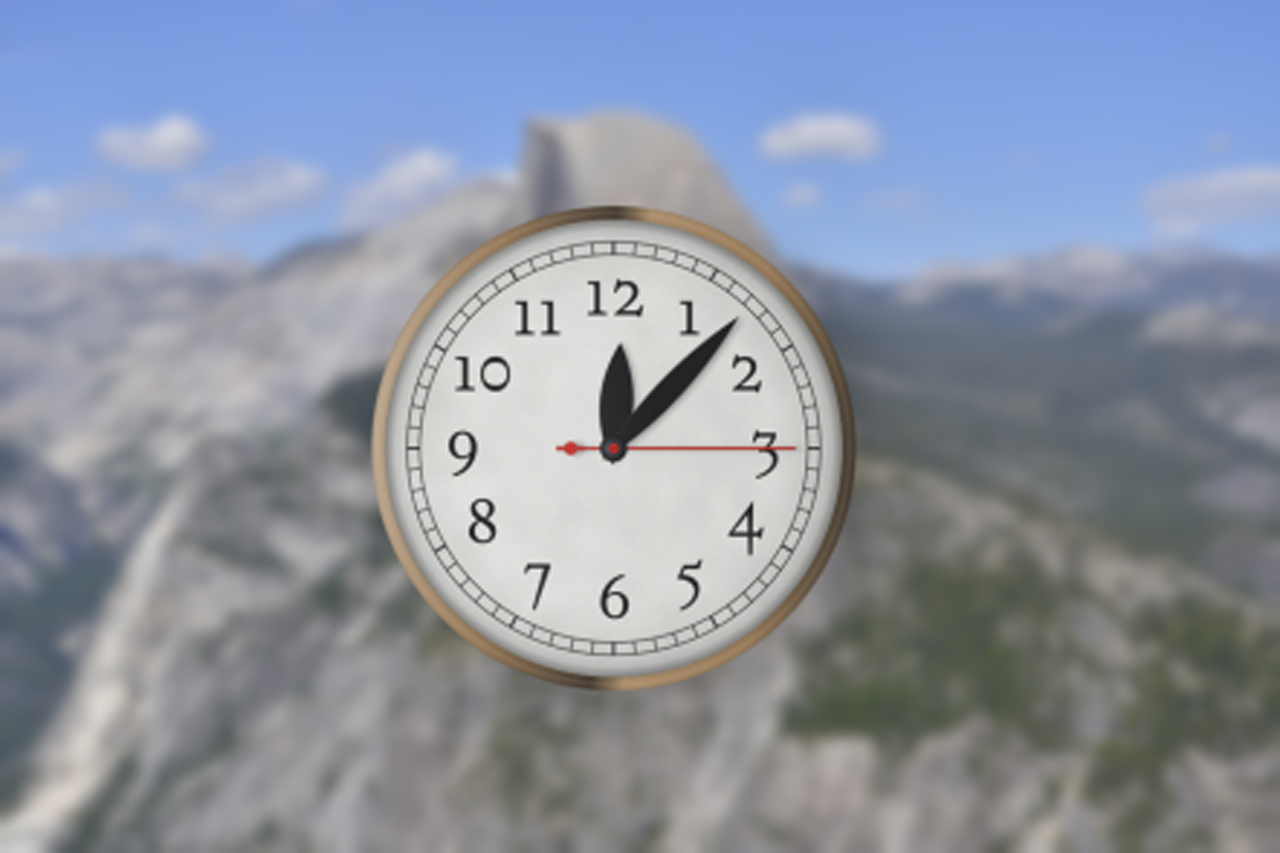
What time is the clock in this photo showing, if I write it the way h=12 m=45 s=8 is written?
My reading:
h=12 m=7 s=15
